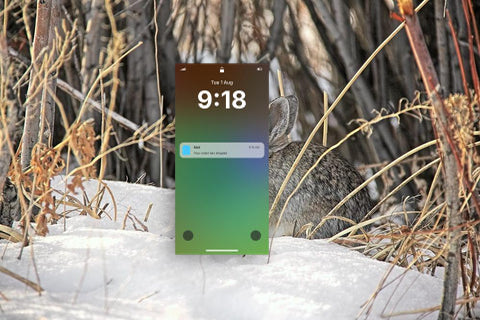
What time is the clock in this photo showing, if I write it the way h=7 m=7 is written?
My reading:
h=9 m=18
